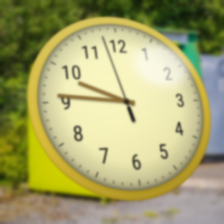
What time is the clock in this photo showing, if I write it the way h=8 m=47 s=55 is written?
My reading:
h=9 m=45 s=58
